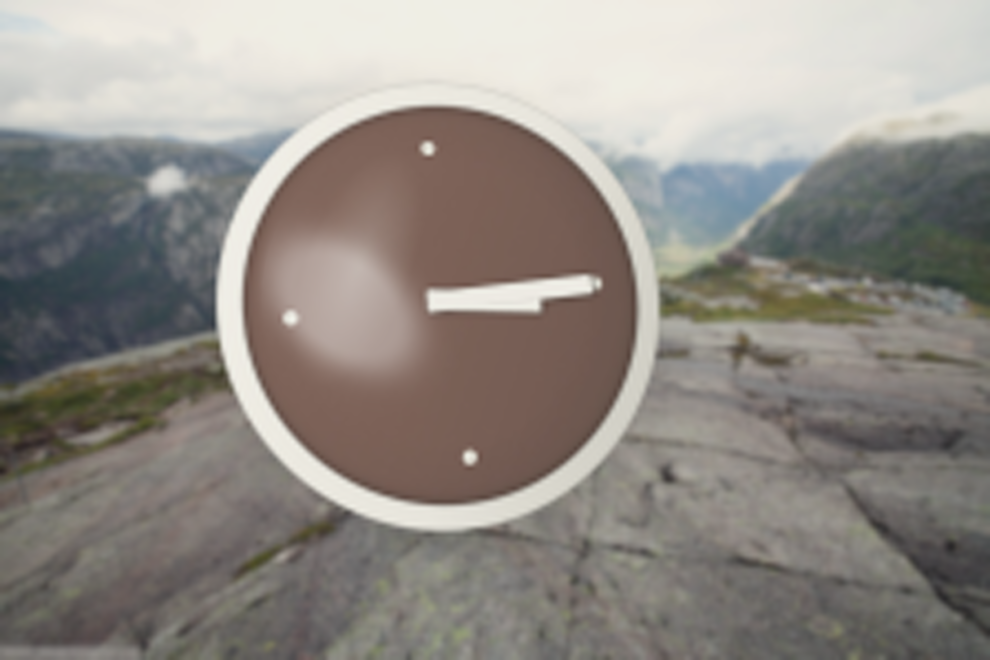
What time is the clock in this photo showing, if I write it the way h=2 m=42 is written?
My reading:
h=3 m=15
